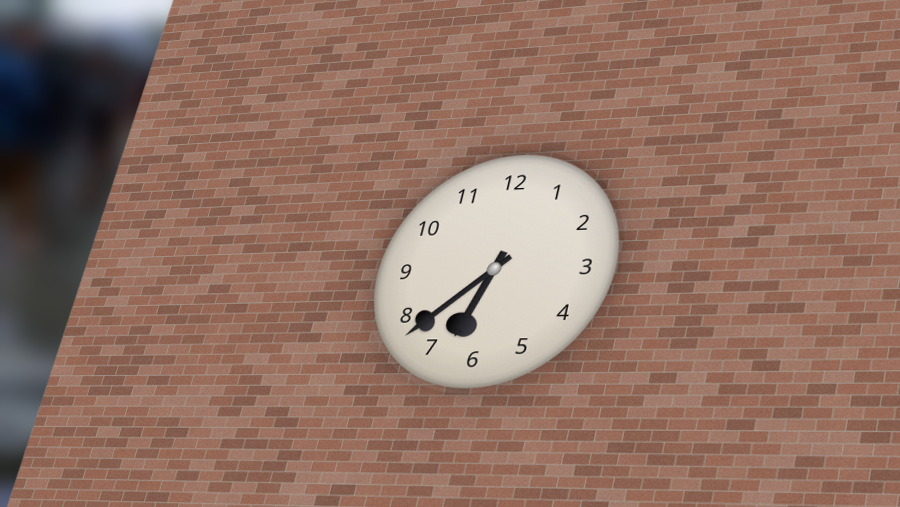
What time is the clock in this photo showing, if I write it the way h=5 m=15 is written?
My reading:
h=6 m=38
